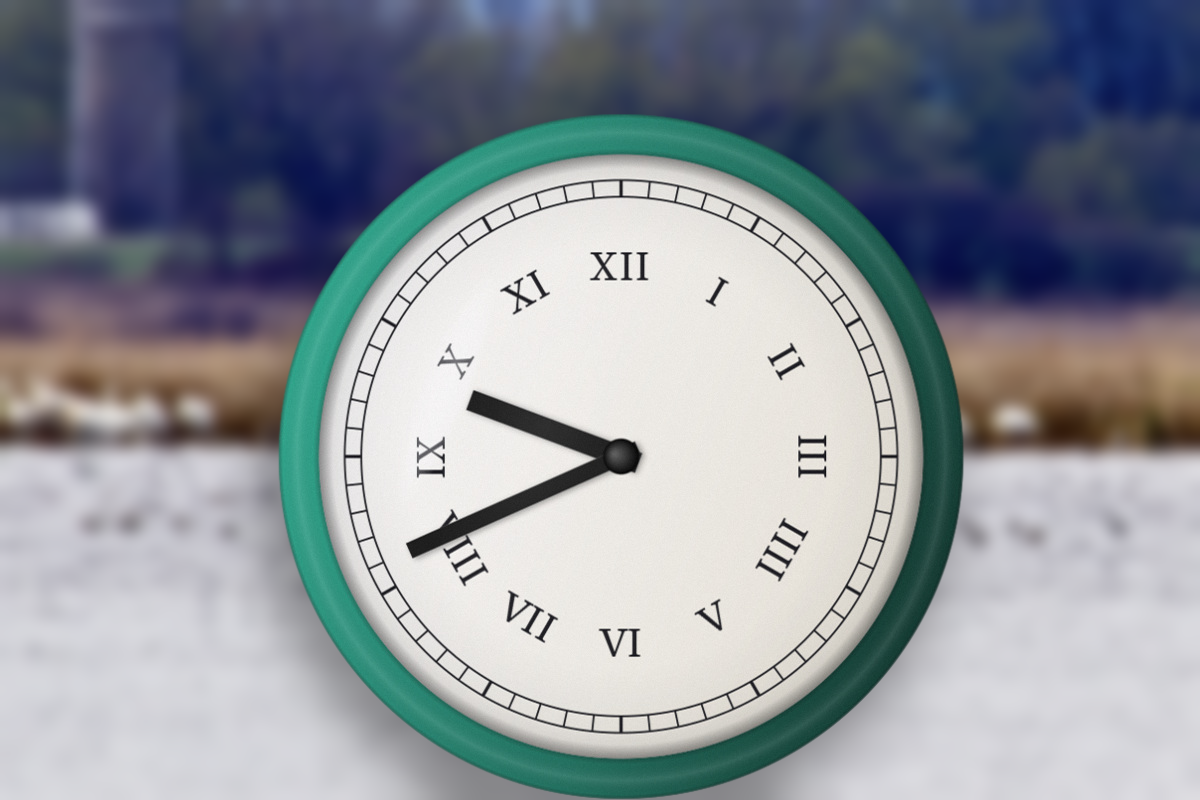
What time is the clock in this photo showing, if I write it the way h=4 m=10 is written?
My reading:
h=9 m=41
